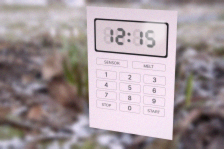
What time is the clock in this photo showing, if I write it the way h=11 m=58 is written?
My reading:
h=12 m=15
